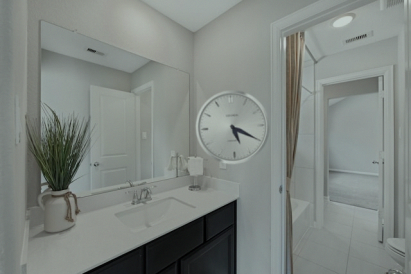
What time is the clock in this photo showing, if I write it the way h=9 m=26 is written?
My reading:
h=5 m=20
